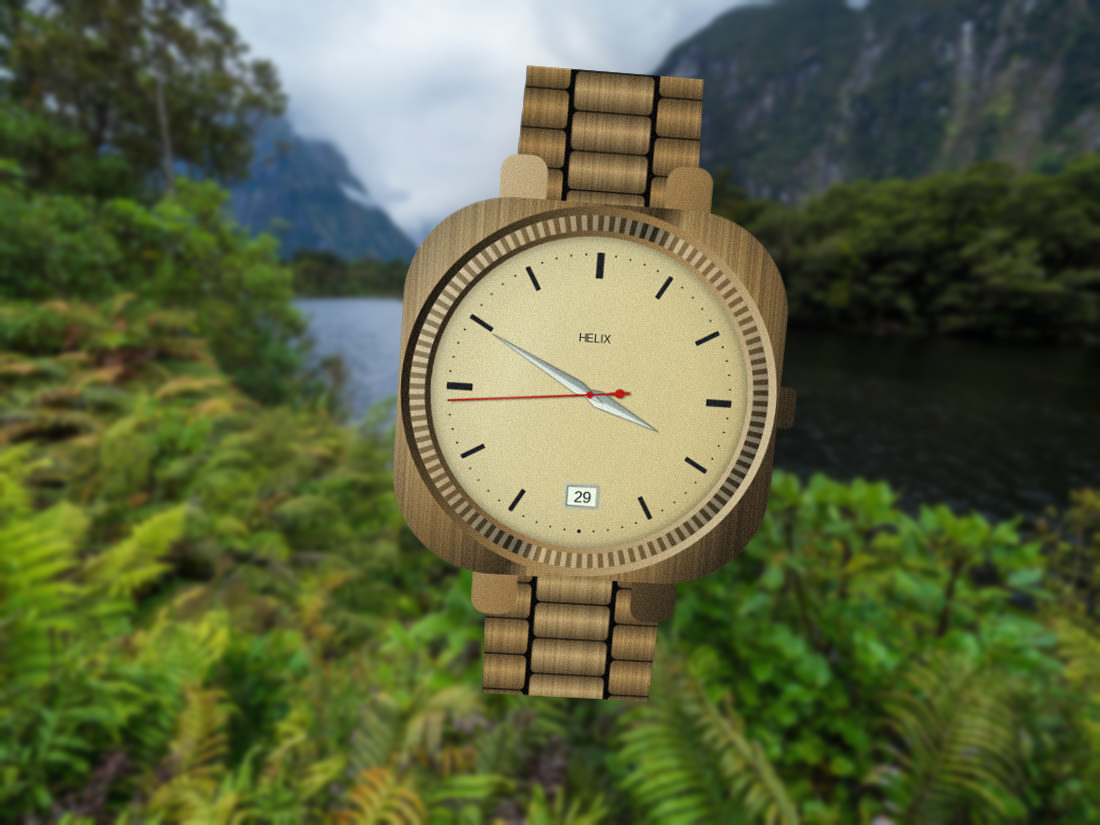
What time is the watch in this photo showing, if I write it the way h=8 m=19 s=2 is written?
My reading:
h=3 m=49 s=44
